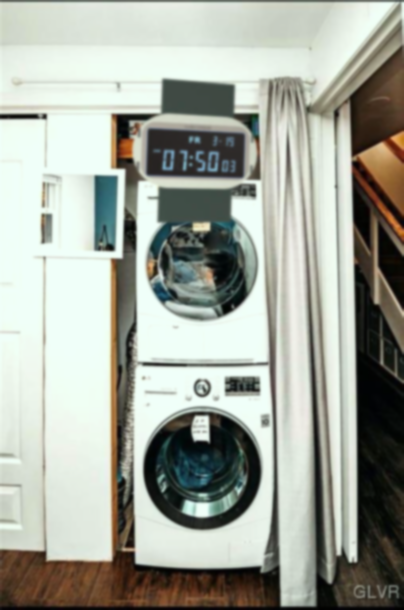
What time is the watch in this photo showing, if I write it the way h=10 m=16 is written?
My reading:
h=7 m=50
